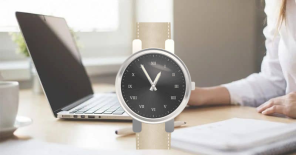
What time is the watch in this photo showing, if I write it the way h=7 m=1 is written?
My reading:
h=12 m=55
